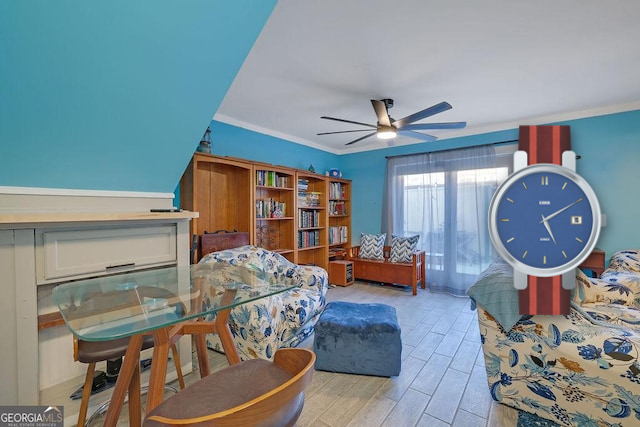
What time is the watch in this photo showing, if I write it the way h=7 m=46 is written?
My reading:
h=5 m=10
